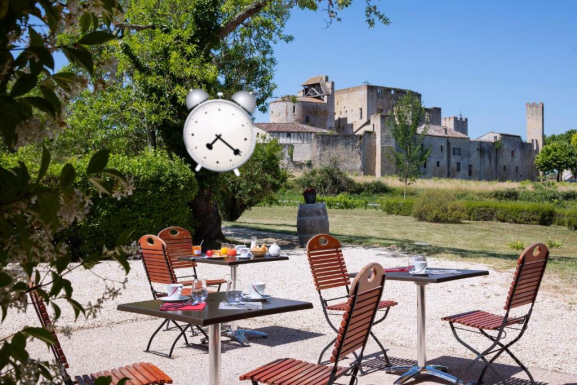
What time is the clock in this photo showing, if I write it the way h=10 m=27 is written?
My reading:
h=7 m=21
